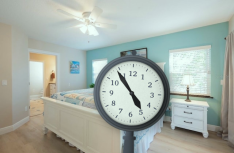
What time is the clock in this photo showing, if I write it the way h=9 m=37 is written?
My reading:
h=4 m=54
